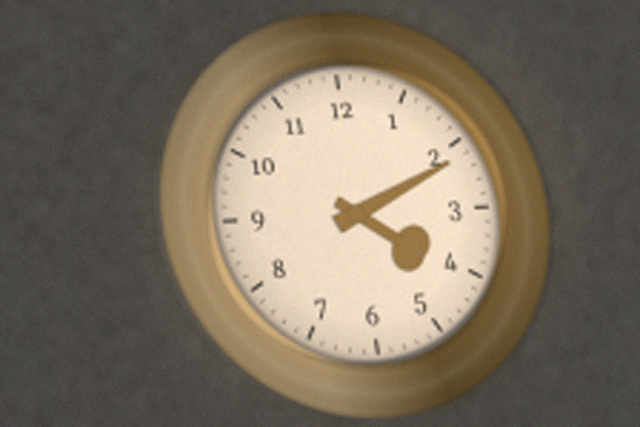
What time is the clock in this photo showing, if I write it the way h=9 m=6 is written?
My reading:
h=4 m=11
